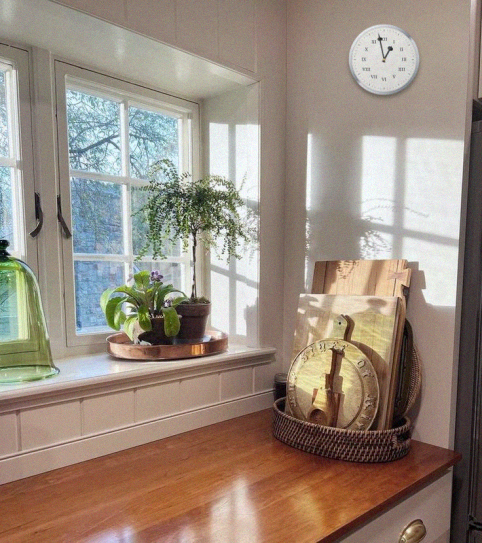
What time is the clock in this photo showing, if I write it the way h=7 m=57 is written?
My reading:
h=12 m=58
